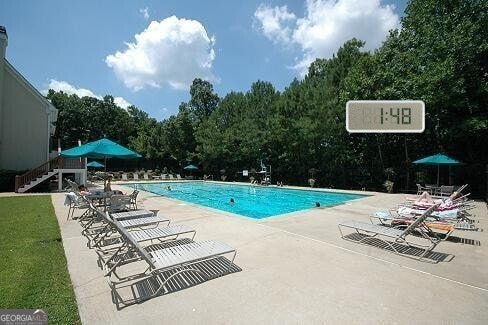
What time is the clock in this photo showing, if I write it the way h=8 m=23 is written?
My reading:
h=1 m=48
